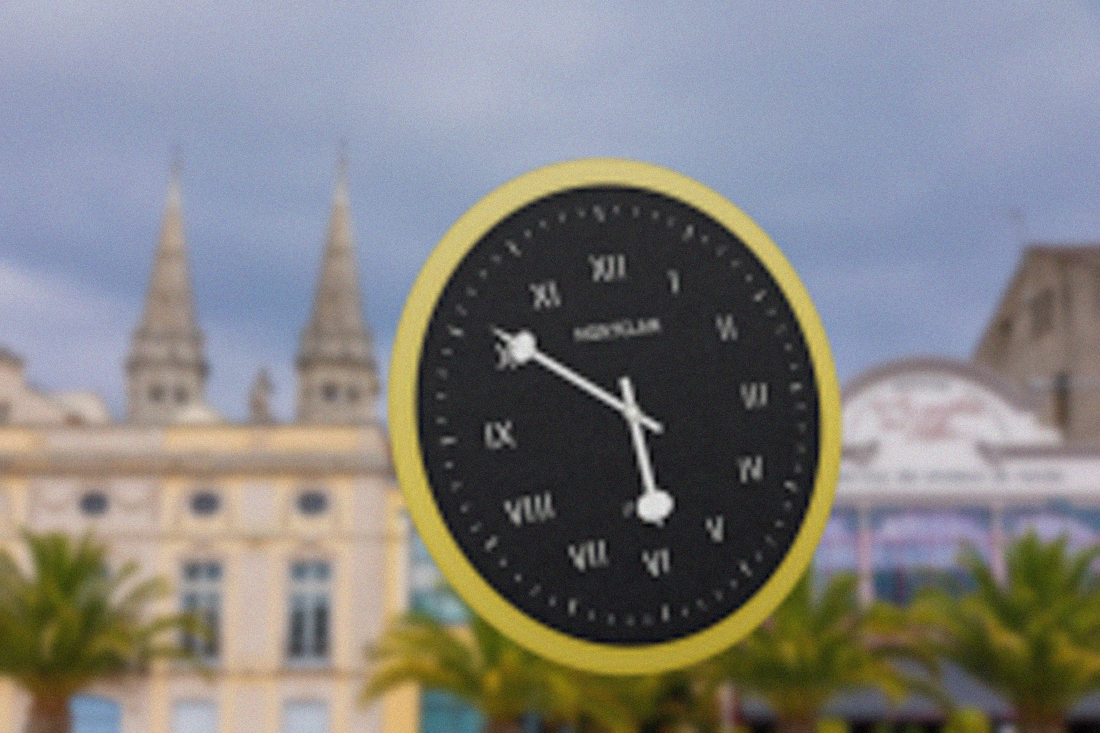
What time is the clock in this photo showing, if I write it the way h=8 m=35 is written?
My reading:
h=5 m=51
